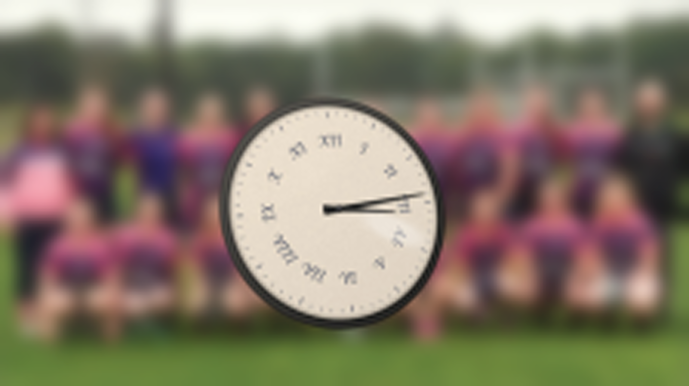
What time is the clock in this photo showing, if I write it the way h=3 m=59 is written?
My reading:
h=3 m=14
